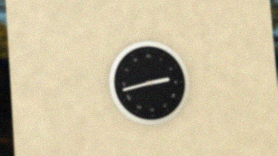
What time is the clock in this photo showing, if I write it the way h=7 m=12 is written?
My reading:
h=2 m=43
